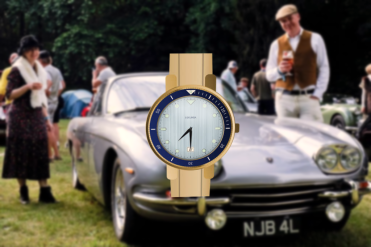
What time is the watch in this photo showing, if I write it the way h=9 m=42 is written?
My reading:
h=7 m=30
